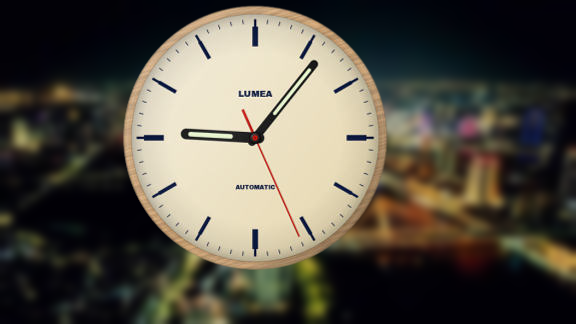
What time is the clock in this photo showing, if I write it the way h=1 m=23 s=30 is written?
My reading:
h=9 m=6 s=26
